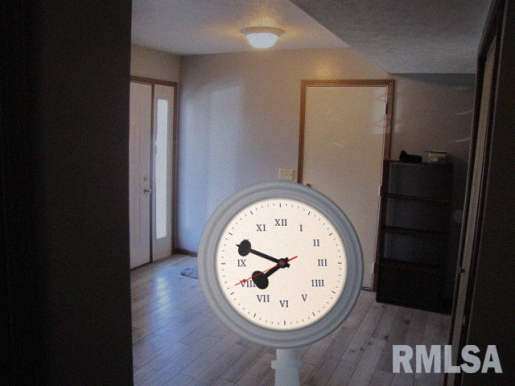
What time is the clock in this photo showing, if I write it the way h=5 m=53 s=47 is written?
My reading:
h=7 m=48 s=41
